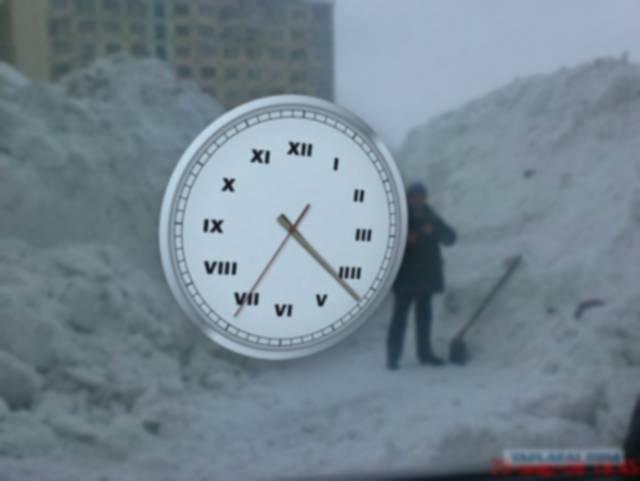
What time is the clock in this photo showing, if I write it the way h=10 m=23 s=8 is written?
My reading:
h=4 m=21 s=35
